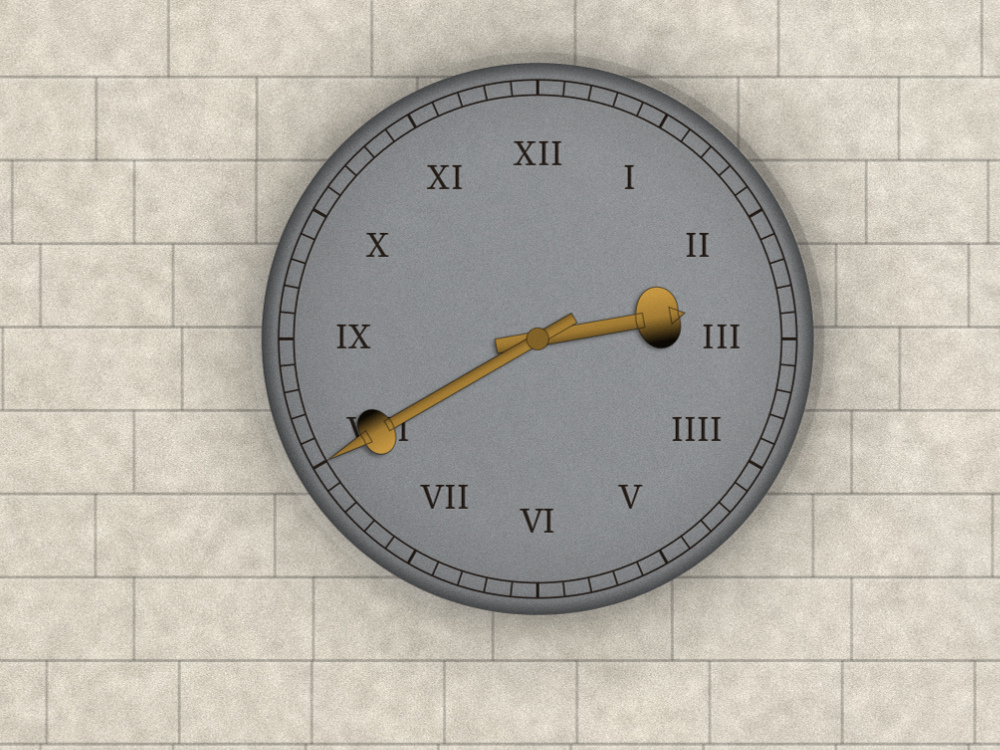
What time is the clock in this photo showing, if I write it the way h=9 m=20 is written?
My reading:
h=2 m=40
